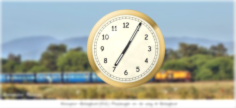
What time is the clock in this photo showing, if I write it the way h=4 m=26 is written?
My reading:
h=7 m=5
